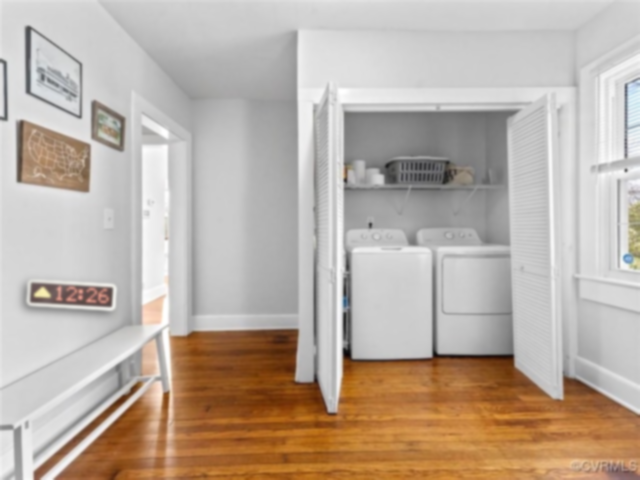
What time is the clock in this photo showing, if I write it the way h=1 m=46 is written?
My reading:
h=12 m=26
